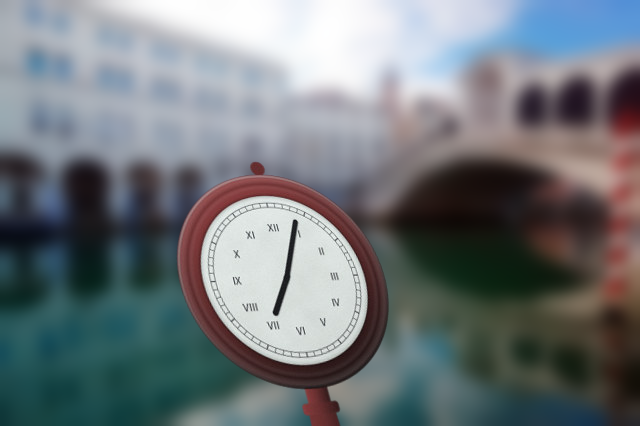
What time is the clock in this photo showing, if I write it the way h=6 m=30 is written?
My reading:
h=7 m=4
